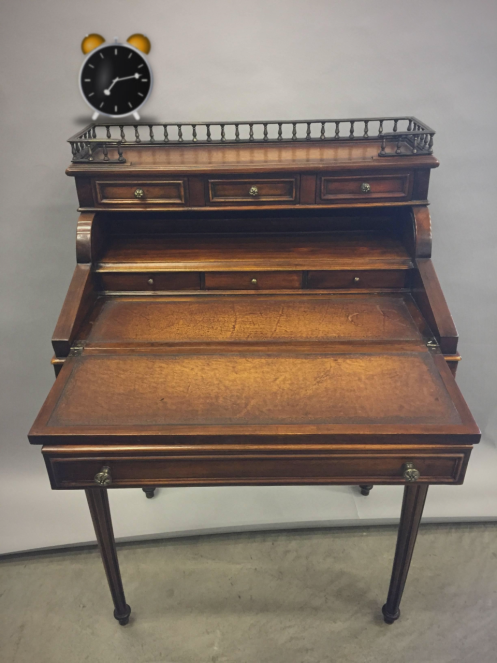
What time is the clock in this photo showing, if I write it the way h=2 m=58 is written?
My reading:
h=7 m=13
